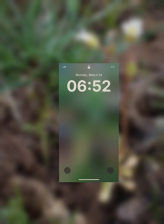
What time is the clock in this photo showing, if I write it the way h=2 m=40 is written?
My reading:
h=6 m=52
